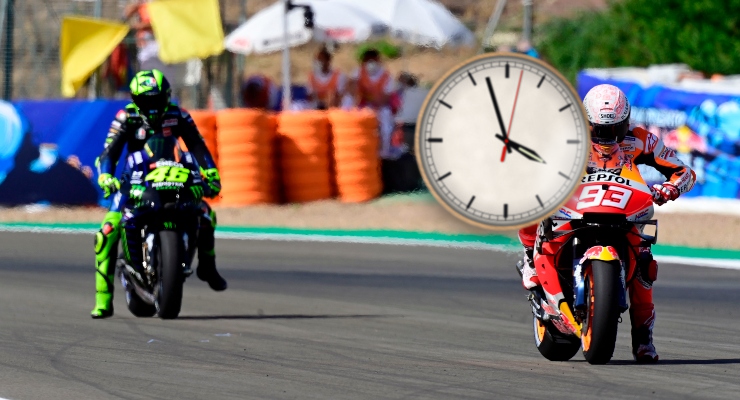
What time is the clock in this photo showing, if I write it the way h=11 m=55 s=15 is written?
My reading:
h=3 m=57 s=2
